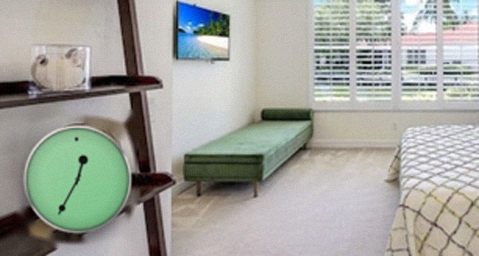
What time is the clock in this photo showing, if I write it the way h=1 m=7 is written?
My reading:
h=12 m=35
